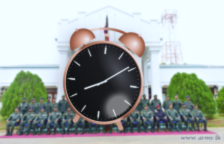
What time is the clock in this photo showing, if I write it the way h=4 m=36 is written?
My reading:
h=8 m=9
